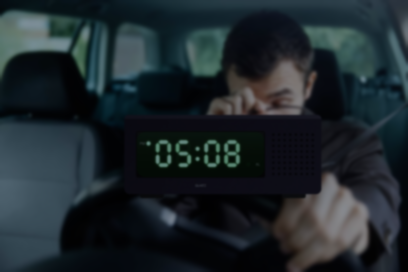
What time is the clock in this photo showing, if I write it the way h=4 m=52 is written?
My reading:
h=5 m=8
